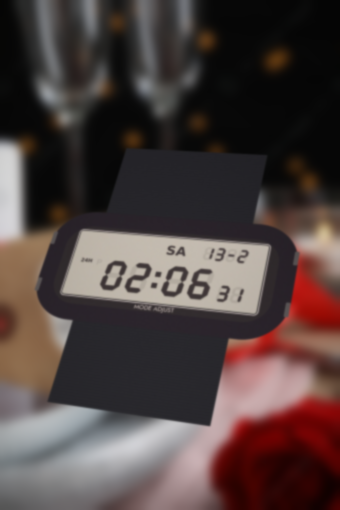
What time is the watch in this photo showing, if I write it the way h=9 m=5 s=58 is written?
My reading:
h=2 m=6 s=31
